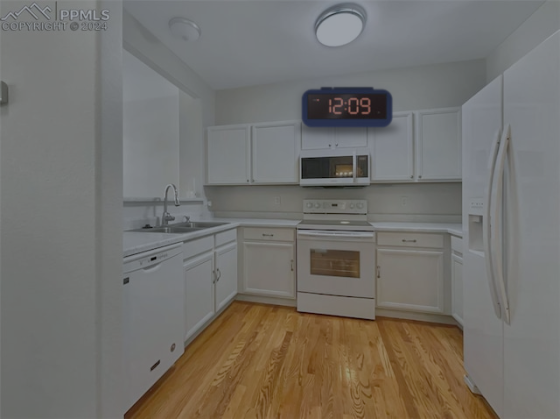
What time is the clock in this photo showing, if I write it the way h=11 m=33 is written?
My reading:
h=12 m=9
